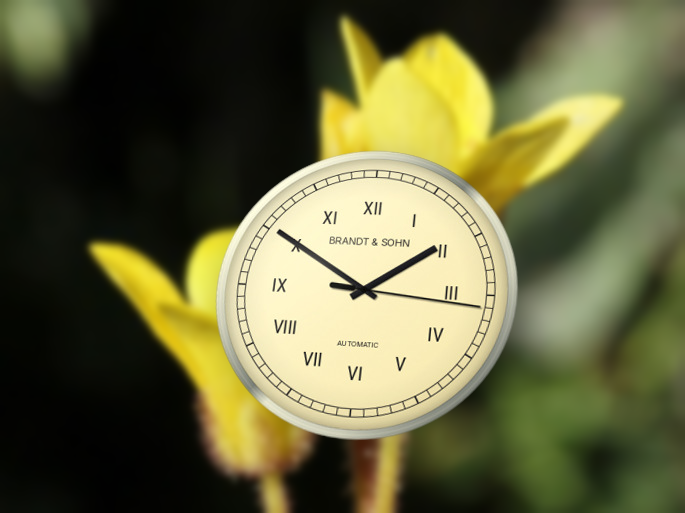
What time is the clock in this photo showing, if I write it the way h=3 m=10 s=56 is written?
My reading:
h=1 m=50 s=16
